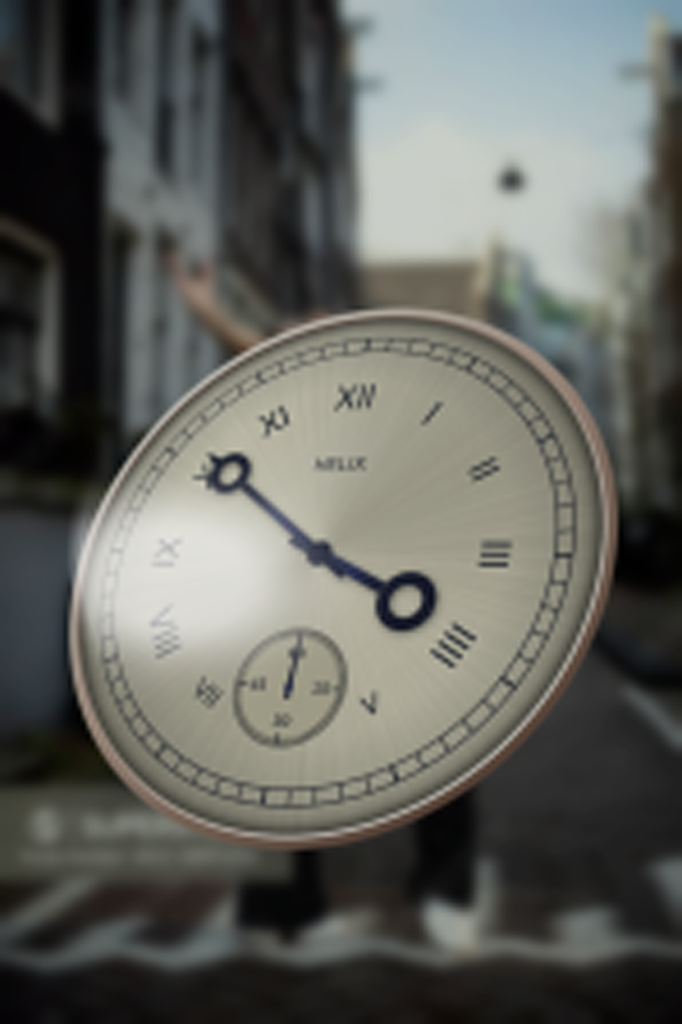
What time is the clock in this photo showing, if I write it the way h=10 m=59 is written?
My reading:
h=3 m=51
